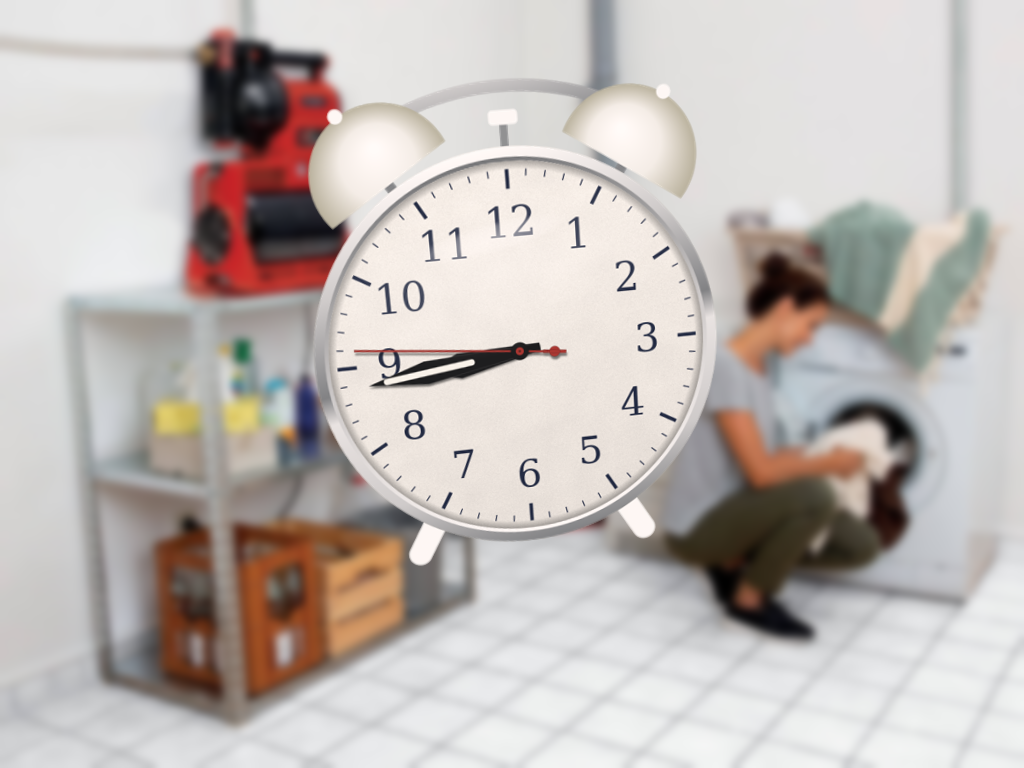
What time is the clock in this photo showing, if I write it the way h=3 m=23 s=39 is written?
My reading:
h=8 m=43 s=46
